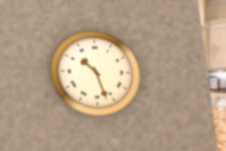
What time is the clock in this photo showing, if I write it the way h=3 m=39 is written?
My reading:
h=10 m=27
